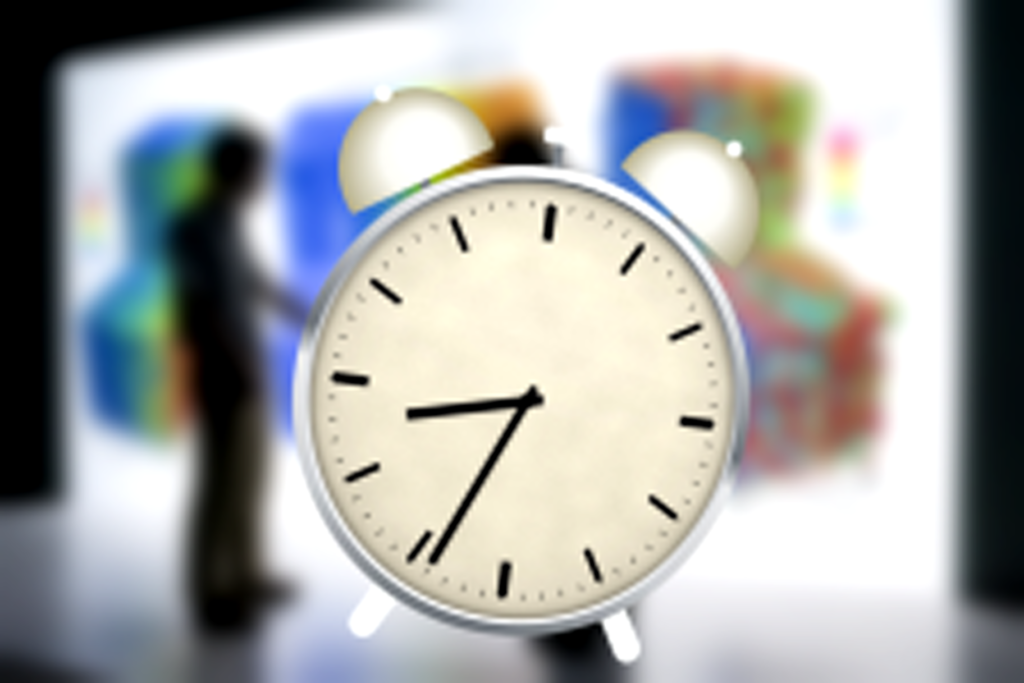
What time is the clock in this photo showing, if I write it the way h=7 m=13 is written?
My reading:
h=8 m=34
